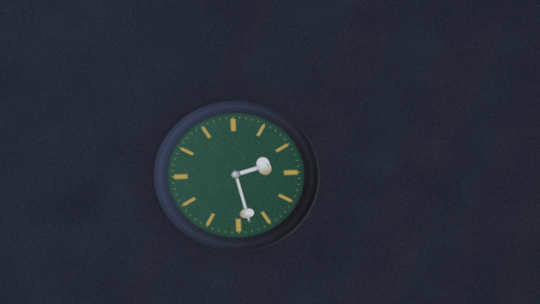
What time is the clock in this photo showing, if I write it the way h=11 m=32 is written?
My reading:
h=2 m=28
